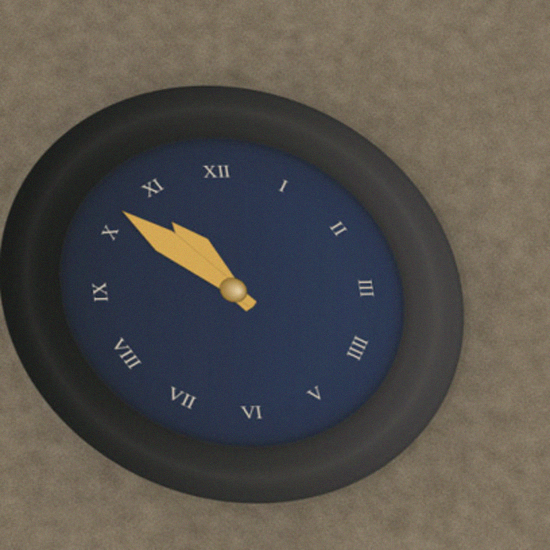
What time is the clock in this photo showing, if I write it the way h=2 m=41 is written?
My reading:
h=10 m=52
